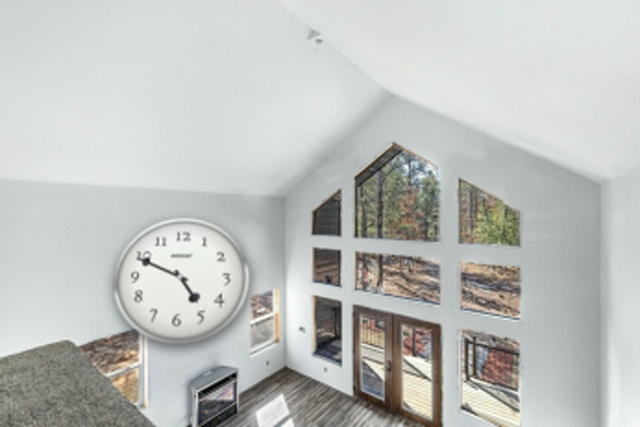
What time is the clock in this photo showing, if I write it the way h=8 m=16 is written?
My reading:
h=4 m=49
